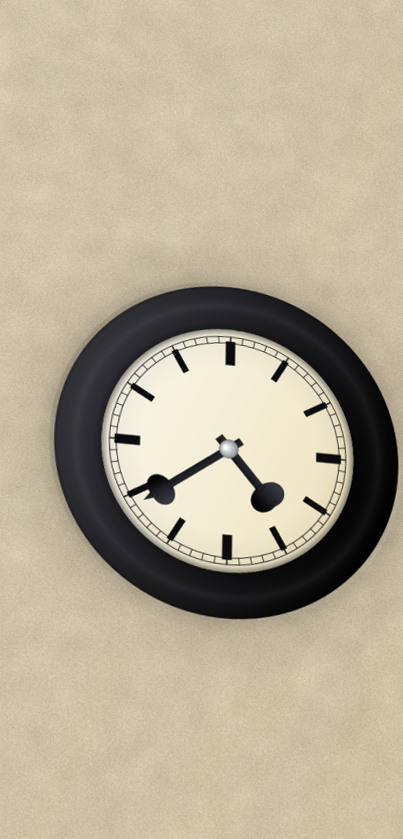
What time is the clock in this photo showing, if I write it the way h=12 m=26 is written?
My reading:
h=4 m=39
